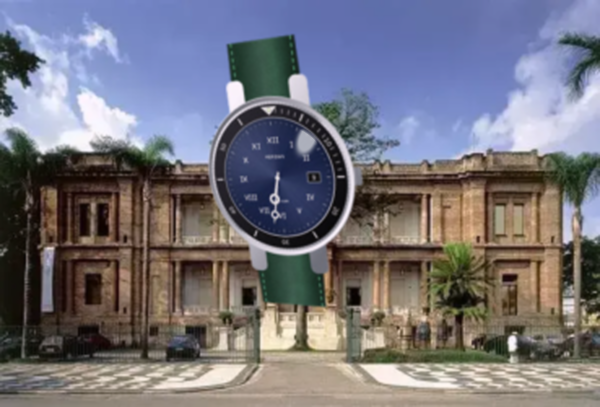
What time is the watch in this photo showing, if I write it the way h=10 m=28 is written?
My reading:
h=6 m=32
